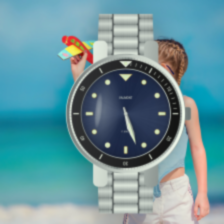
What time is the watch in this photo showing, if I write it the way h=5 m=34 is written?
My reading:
h=5 m=27
